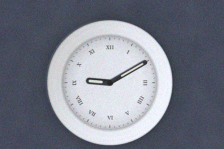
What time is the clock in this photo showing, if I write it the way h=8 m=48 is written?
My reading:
h=9 m=10
